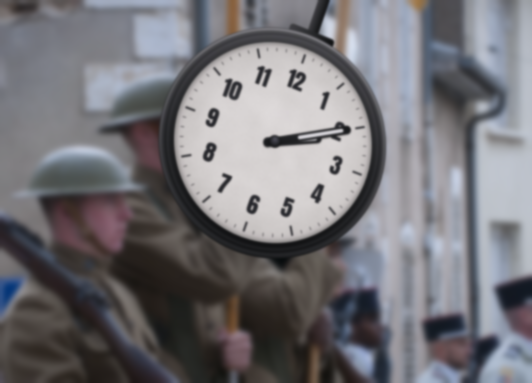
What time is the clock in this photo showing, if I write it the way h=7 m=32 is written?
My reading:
h=2 m=10
